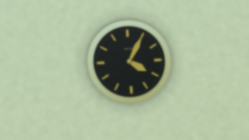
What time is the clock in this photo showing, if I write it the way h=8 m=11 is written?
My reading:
h=4 m=5
